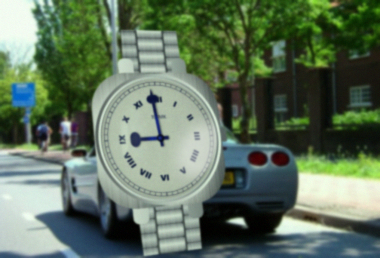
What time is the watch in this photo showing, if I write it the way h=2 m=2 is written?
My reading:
h=8 m=59
